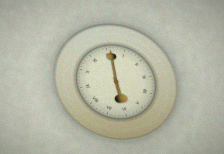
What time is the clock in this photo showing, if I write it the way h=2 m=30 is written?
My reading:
h=6 m=1
